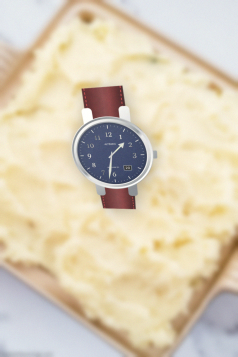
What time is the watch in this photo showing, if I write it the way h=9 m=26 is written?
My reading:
h=1 m=32
